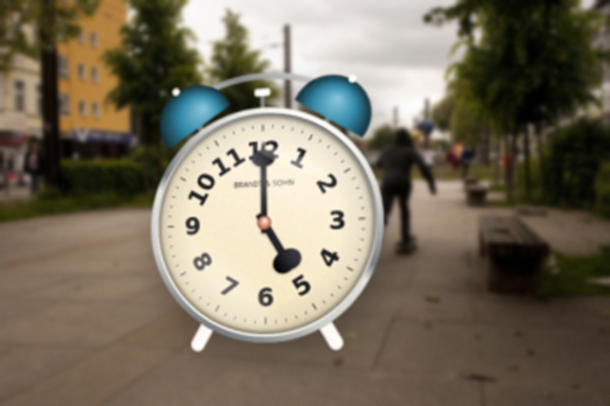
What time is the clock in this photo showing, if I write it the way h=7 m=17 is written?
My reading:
h=5 m=0
